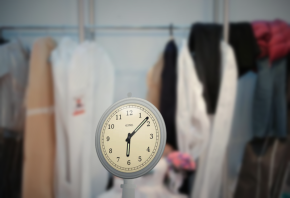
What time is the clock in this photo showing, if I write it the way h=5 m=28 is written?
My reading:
h=6 m=8
